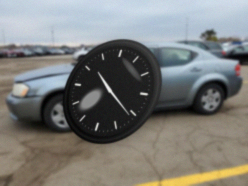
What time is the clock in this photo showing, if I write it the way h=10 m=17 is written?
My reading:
h=10 m=21
